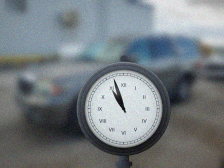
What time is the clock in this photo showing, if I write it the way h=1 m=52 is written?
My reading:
h=10 m=57
